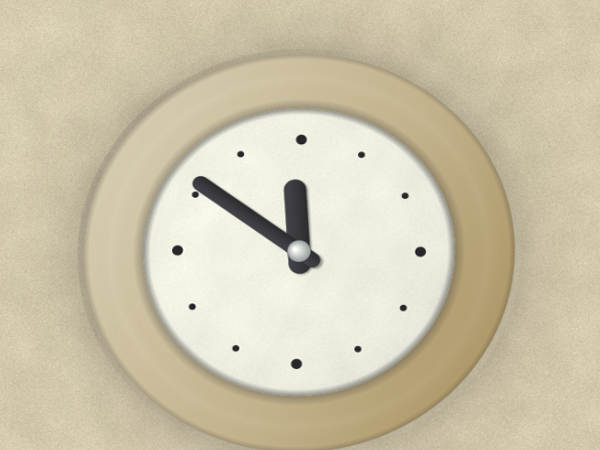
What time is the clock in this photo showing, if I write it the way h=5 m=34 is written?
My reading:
h=11 m=51
